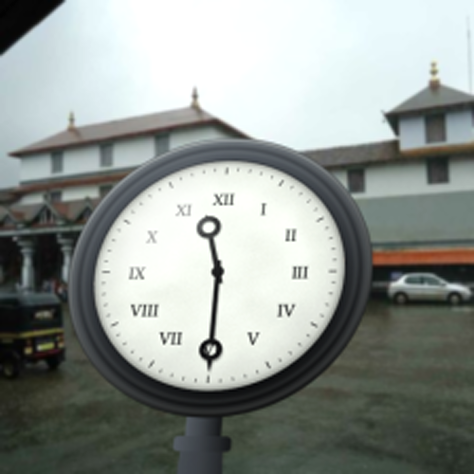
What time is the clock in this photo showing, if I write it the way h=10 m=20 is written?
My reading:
h=11 m=30
